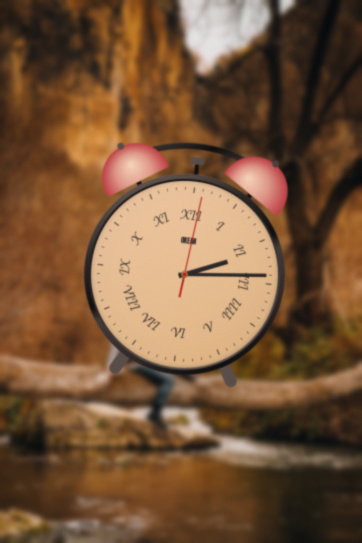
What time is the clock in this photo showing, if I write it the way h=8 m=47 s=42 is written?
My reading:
h=2 m=14 s=1
